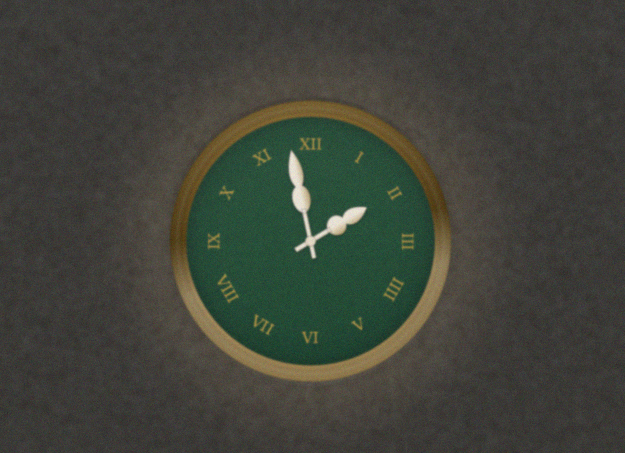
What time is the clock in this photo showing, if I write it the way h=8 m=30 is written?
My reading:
h=1 m=58
